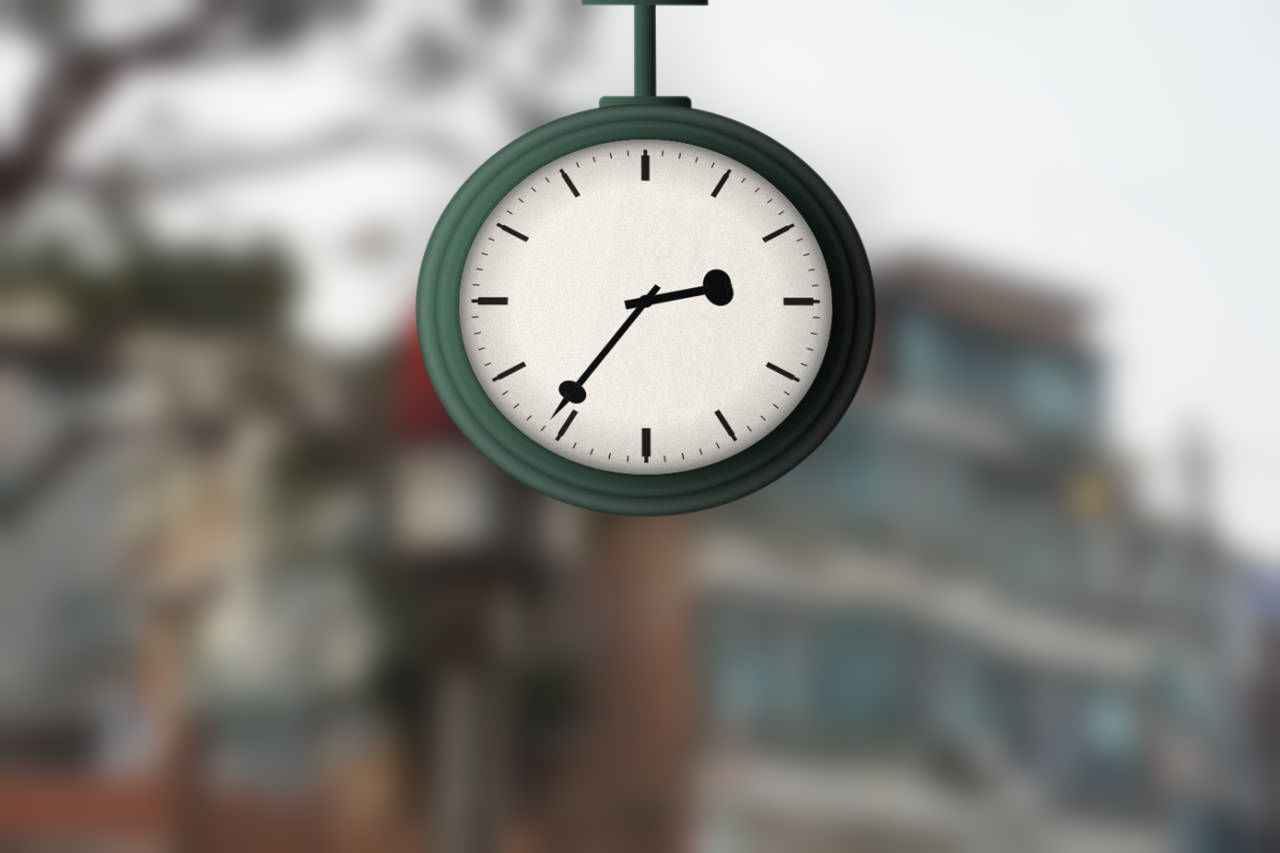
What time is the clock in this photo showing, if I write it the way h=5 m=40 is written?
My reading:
h=2 m=36
